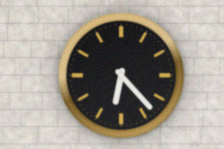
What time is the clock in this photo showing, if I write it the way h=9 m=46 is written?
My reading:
h=6 m=23
